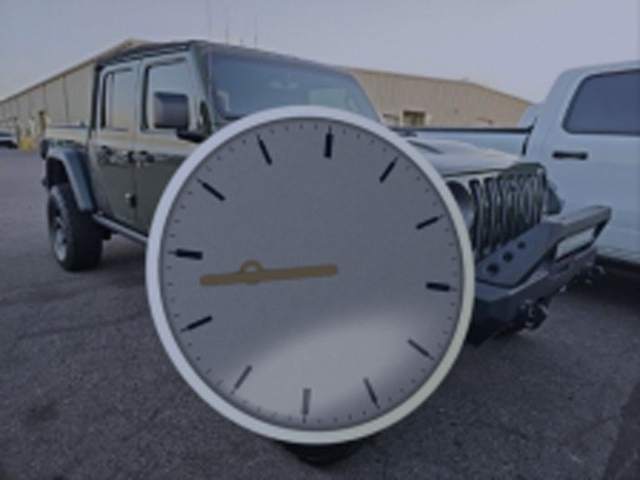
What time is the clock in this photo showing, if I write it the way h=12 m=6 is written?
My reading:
h=8 m=43
